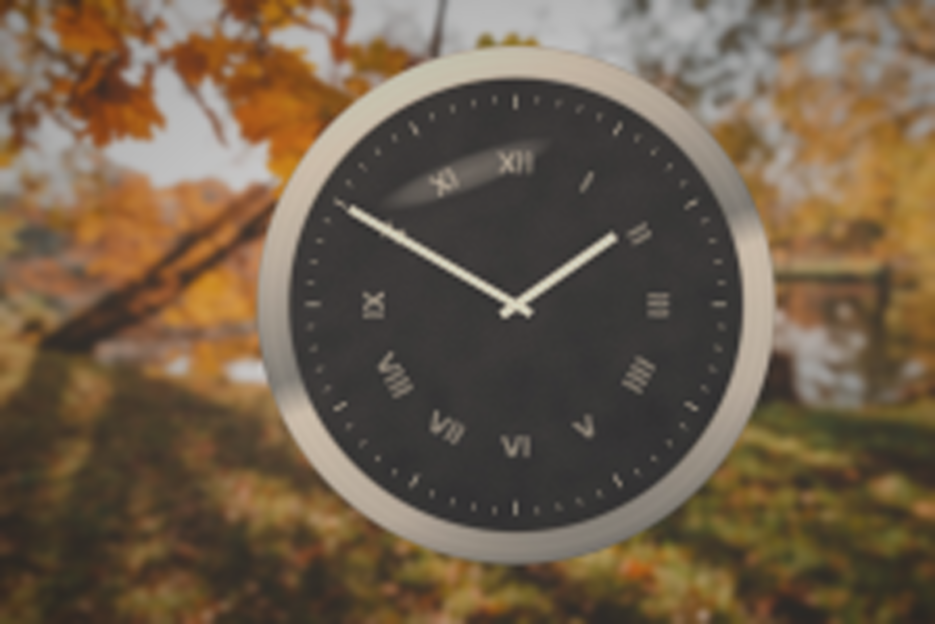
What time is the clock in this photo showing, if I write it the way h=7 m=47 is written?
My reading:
h=1 m=50
